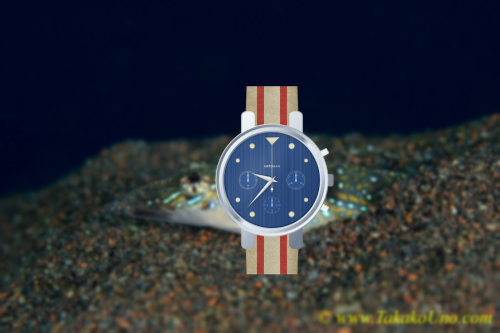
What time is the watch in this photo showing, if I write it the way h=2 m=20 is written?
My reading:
h=9 m=37
